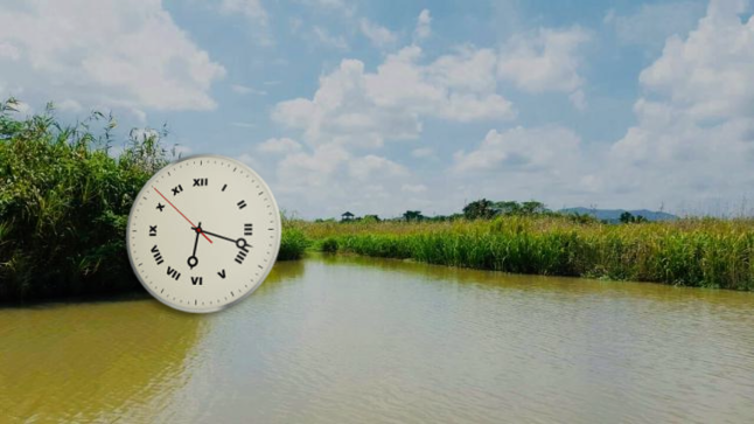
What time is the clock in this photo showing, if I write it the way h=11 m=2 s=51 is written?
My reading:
h=6 m=17 s=52
